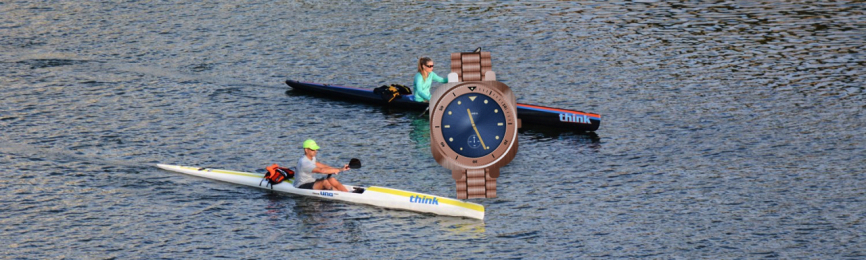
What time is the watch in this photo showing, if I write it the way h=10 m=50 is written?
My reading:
h=11 m=26
